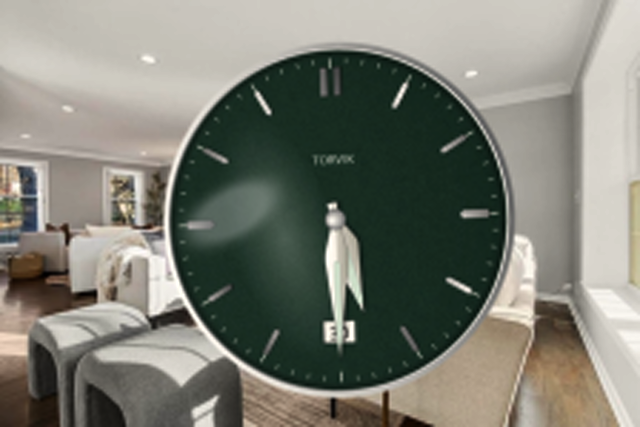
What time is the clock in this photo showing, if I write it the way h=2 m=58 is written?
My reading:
h=5 m=30
